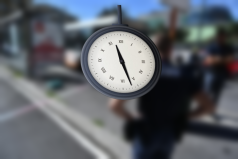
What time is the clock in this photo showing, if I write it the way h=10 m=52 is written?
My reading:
h=11 m=27
